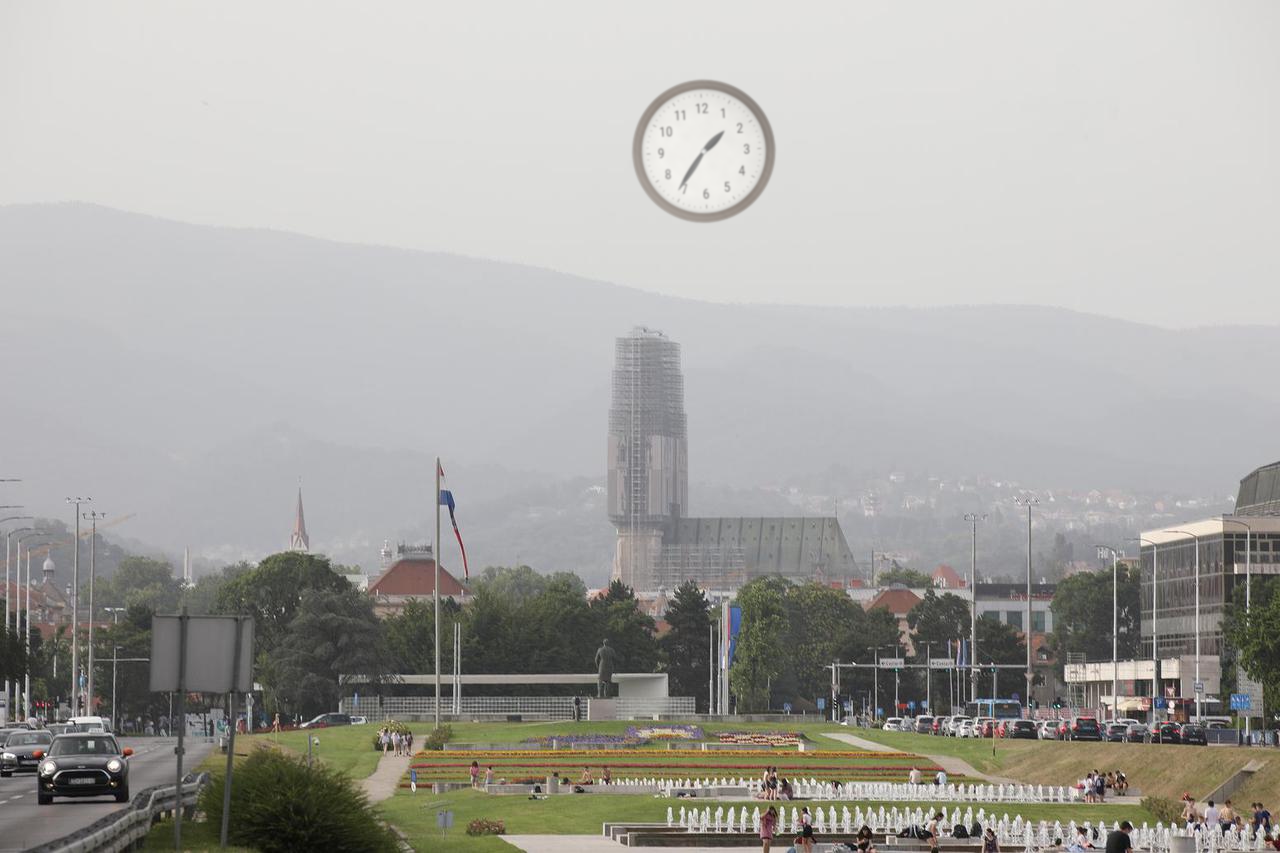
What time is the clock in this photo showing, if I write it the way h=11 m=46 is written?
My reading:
h=1 m=36
